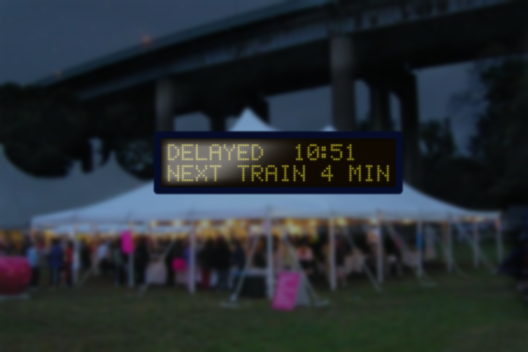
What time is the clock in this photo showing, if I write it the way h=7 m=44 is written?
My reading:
h=10 m=51
